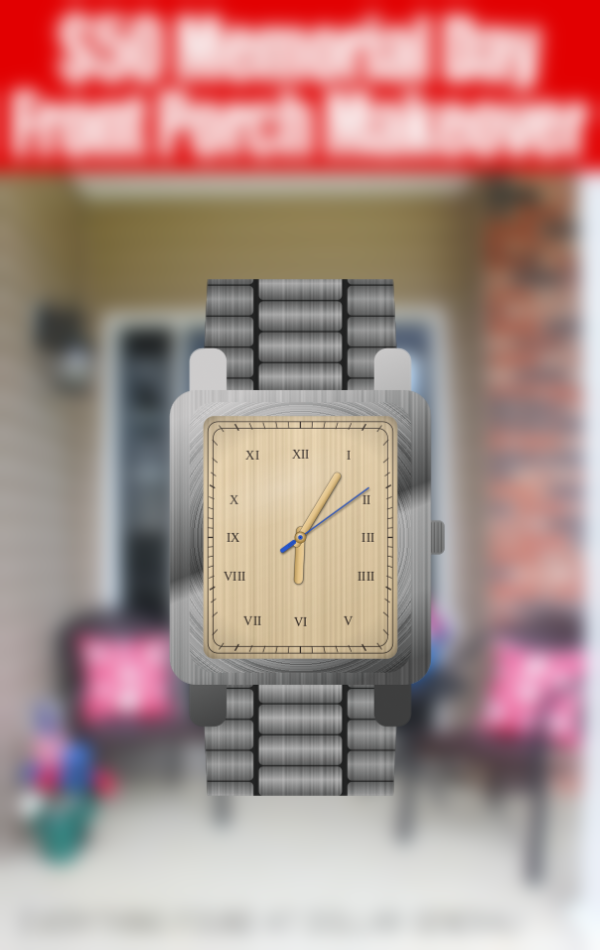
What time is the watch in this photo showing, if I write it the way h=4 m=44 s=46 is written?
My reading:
h=6 m=5 s=9
